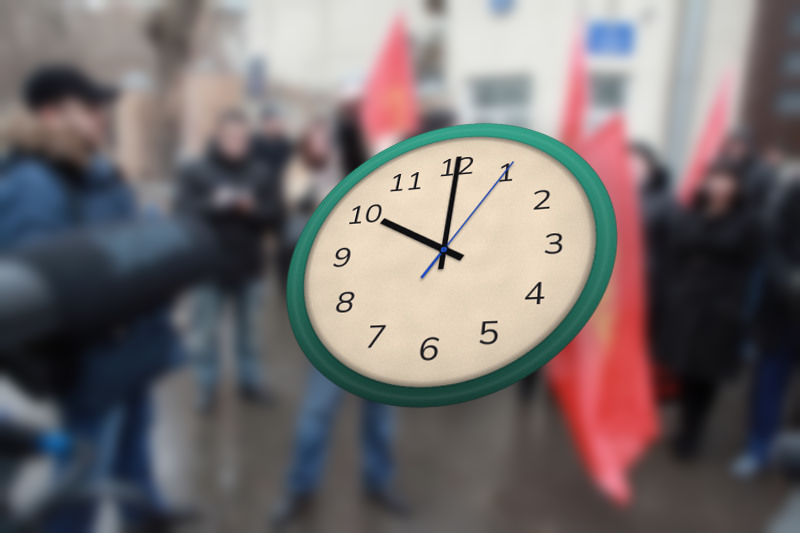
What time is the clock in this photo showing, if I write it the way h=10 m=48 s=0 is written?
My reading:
h=10 m=0 s=5
